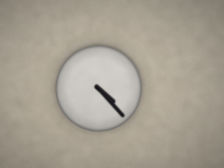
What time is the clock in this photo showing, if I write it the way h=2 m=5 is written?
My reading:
h=4 m=23
